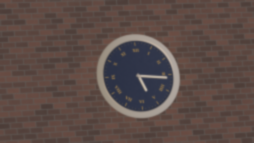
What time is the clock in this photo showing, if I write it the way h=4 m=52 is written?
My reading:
h=5 m=16
